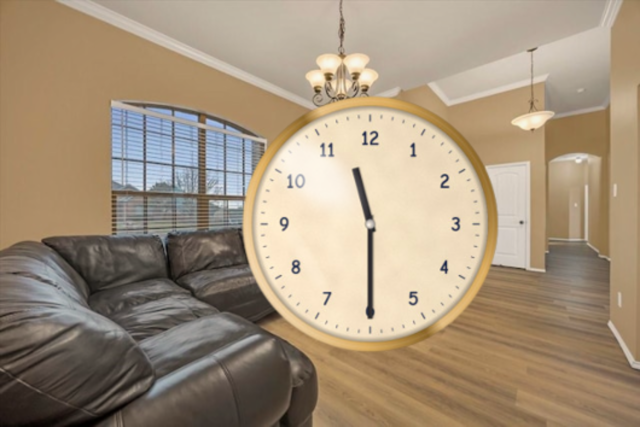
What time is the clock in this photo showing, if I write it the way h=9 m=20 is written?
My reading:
h=11 m=30
